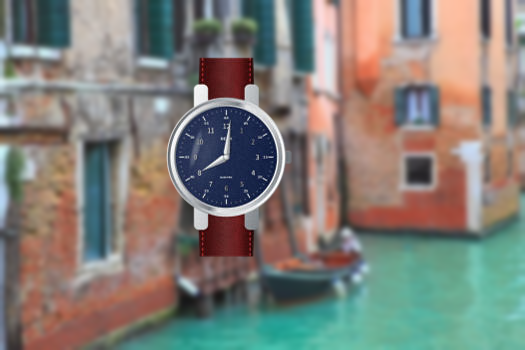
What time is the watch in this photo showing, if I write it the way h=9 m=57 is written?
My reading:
h=8 m=1
